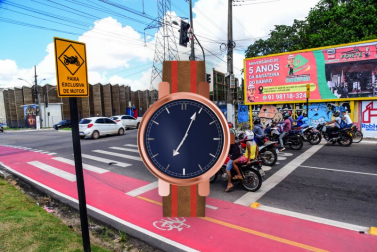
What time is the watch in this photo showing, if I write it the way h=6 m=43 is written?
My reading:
h=7 m=4
